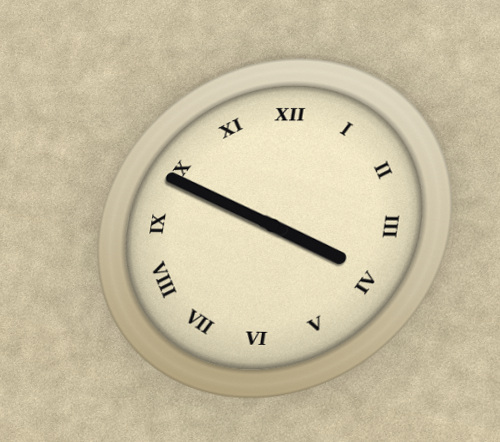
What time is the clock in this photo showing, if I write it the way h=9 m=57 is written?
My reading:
h=3 m=49
